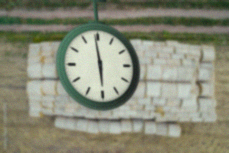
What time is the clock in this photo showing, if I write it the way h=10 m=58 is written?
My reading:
h=5 m=59
